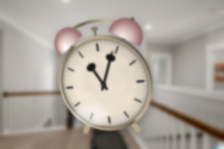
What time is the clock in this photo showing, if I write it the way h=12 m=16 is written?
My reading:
h=11 m=4
